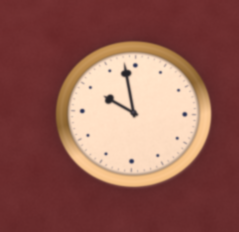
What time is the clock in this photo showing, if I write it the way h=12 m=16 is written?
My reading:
h=9 m=58
